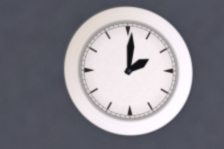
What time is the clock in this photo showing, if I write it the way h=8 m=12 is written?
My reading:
h=2 m=1
